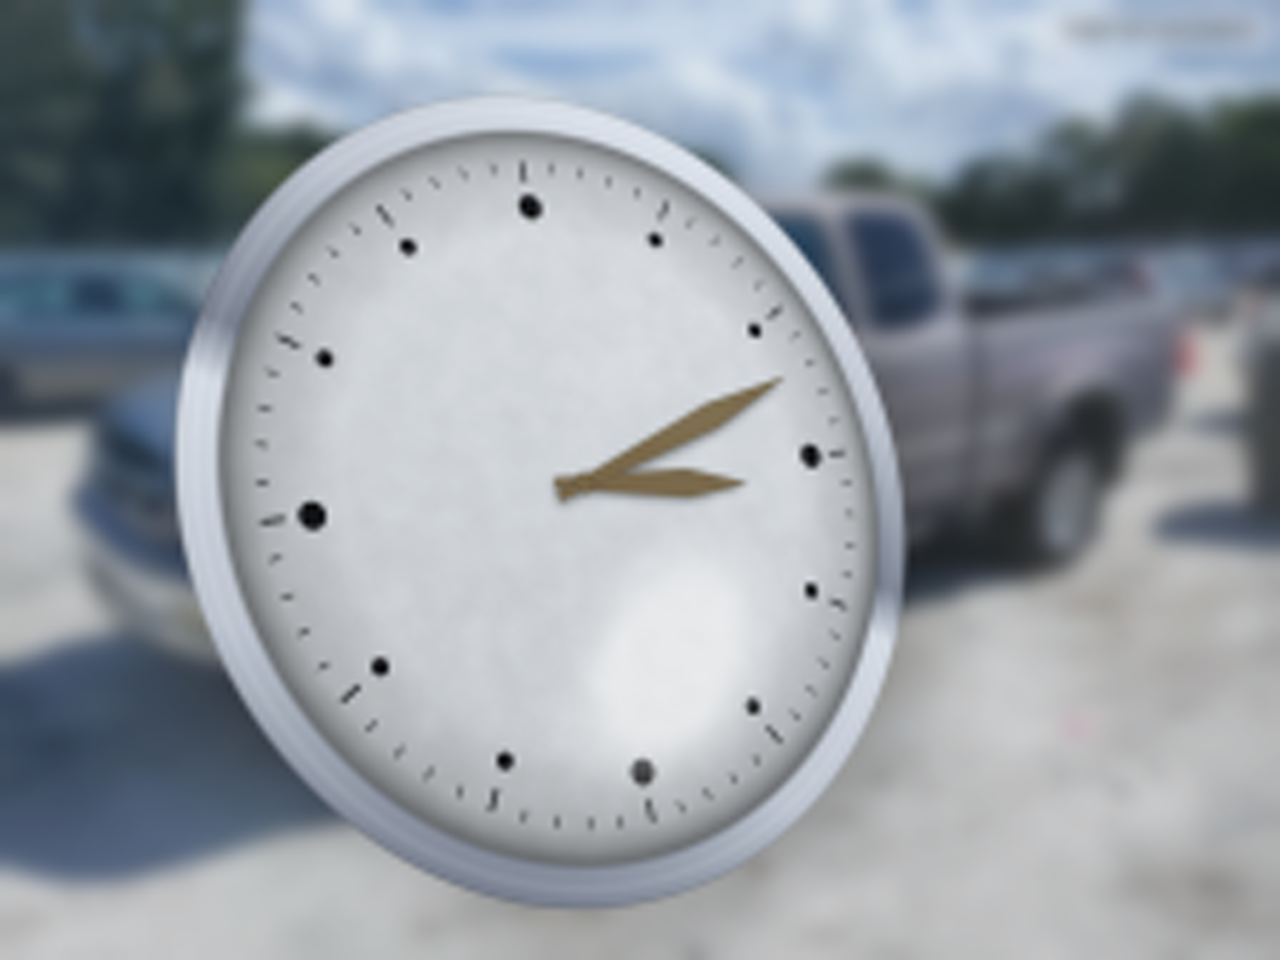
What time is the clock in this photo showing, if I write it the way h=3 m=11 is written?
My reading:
h=3 m=12
